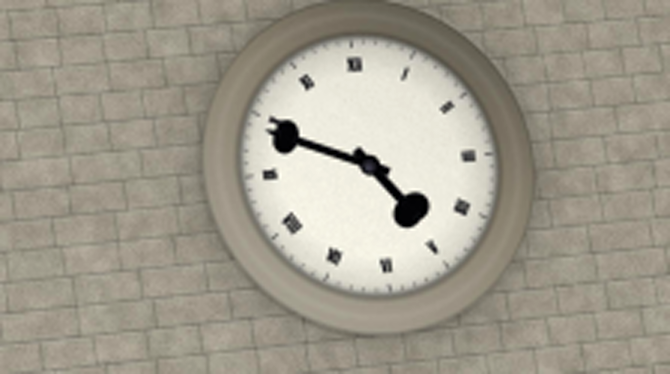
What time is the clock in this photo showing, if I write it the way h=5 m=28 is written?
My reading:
h=4 m=49
